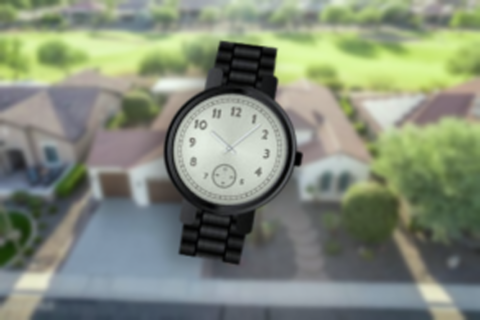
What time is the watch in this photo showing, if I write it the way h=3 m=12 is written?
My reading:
h=10 m=7
